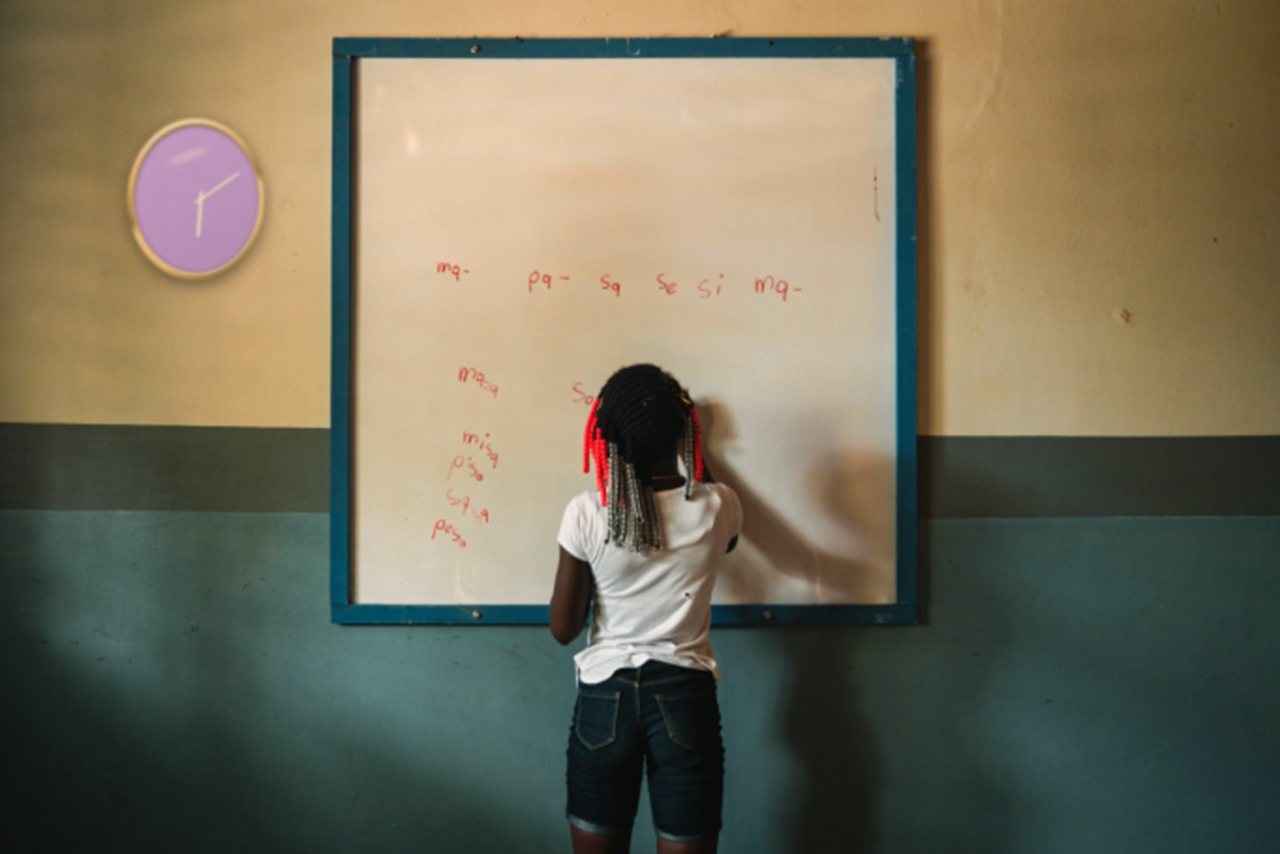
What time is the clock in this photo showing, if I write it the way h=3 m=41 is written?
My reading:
h=6 m=10
